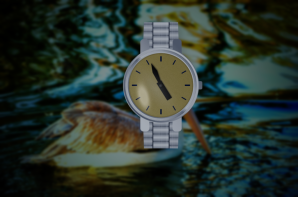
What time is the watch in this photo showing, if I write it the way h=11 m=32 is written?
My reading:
h=4 m=56
